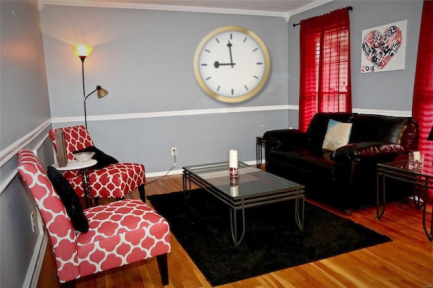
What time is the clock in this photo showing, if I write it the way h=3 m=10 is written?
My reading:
h=8 m=59
